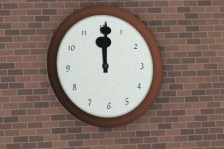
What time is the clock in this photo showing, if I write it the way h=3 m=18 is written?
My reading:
h=12 m=1
